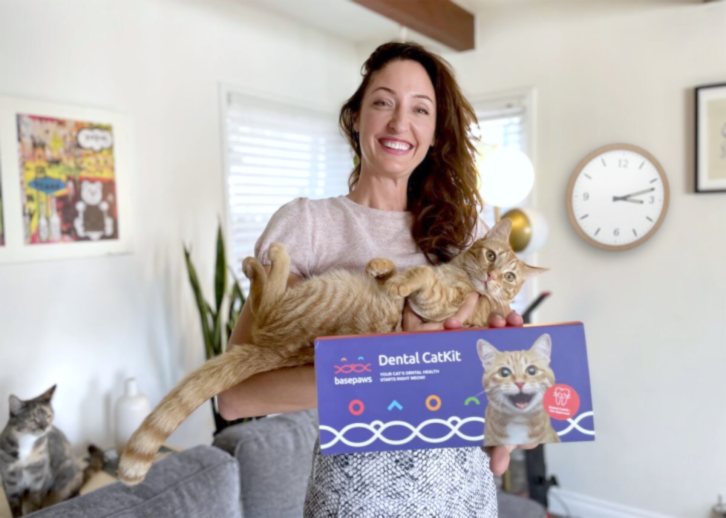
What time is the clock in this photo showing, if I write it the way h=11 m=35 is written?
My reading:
h=3 m=12
